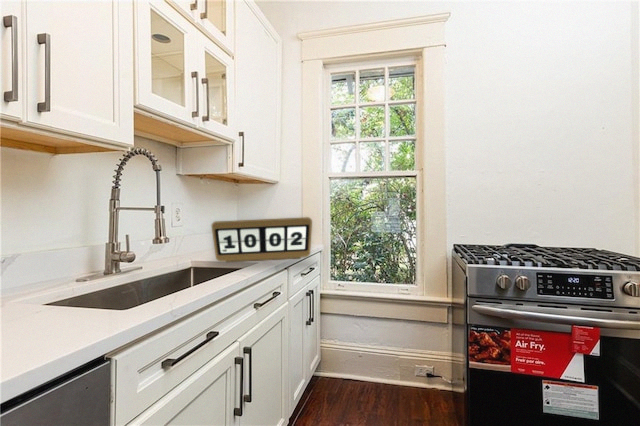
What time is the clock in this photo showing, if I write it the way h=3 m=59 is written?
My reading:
h=10 m=2
